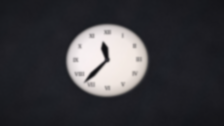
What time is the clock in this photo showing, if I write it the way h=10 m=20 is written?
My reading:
h=11 m=37
